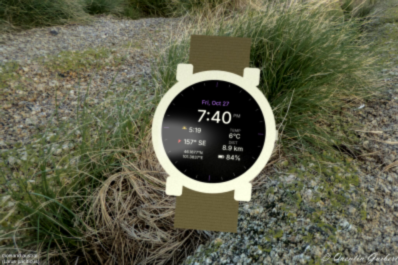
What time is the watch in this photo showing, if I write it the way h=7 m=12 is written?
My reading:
h=7 m=40
